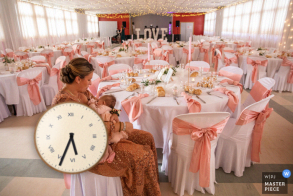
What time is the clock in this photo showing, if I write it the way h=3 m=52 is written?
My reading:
h=5 m=34
